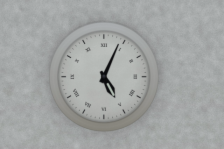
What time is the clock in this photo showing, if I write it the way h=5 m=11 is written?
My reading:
h=5 m=4
